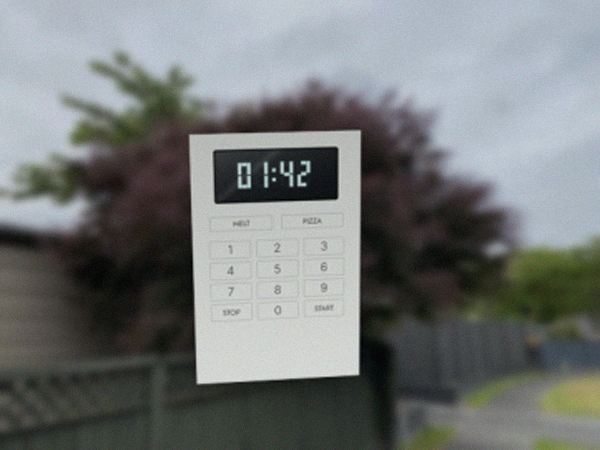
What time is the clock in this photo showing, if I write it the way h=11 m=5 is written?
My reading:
h=1 m=42
